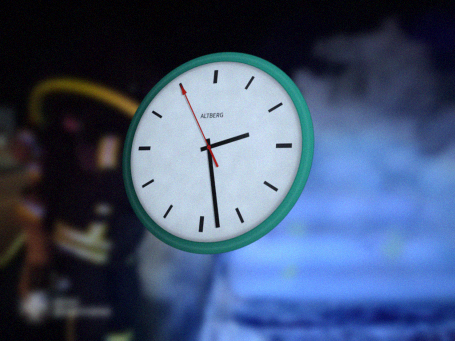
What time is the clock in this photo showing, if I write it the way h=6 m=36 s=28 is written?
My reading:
h=2 m=27 s=55
